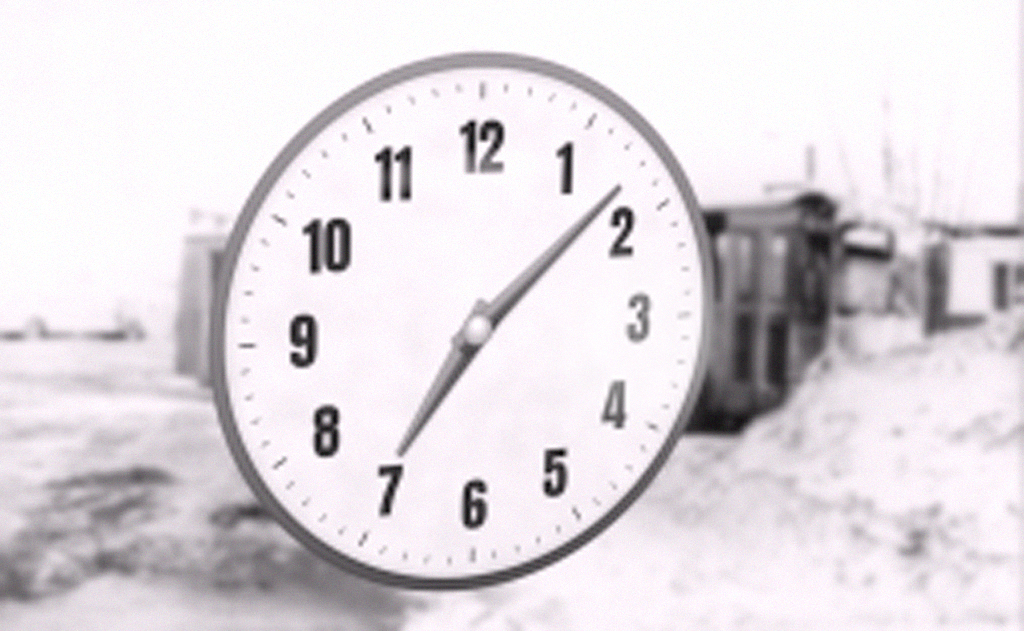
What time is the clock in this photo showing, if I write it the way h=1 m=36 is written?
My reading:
h=7 m=8
